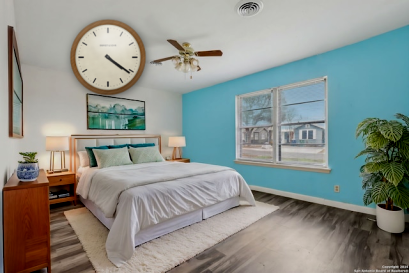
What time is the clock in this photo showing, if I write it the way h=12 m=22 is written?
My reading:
h=4 m=21
